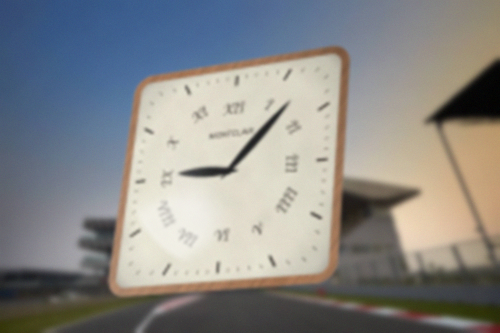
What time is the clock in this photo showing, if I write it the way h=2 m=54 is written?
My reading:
h=9 m=7
